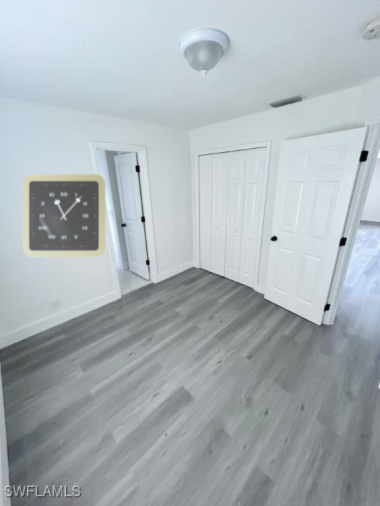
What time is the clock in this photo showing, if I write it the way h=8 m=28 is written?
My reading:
h=11 m=7
